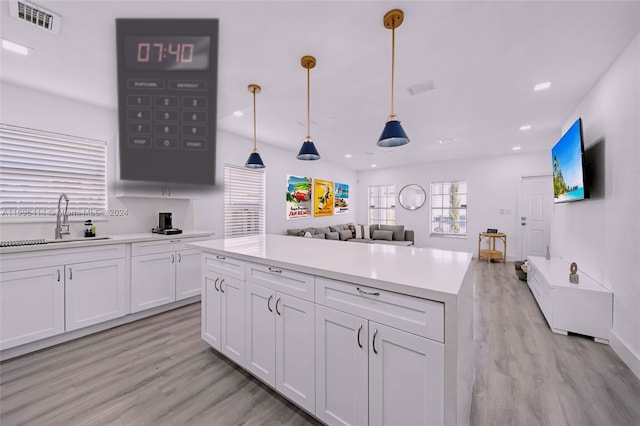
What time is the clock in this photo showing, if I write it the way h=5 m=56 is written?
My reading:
h=7 m=40
